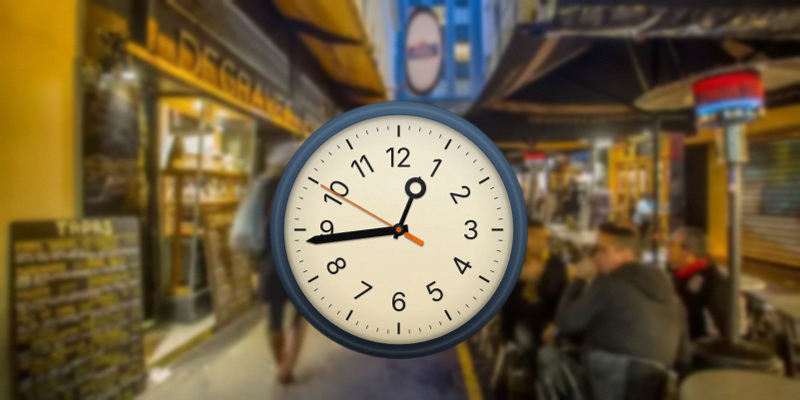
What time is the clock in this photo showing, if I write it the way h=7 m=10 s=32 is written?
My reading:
h=12 m=43 s=50
